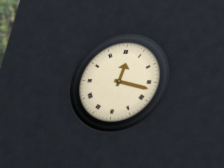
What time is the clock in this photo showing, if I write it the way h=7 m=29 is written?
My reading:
h=12 m=17
